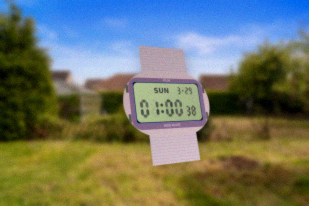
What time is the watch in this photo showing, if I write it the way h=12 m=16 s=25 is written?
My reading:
h=1 m=0 s=38
